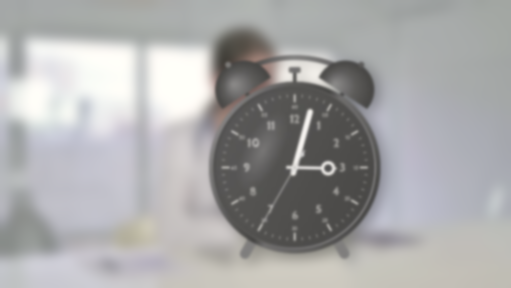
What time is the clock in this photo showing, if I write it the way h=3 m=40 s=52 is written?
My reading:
h=3 m=2 s=35
